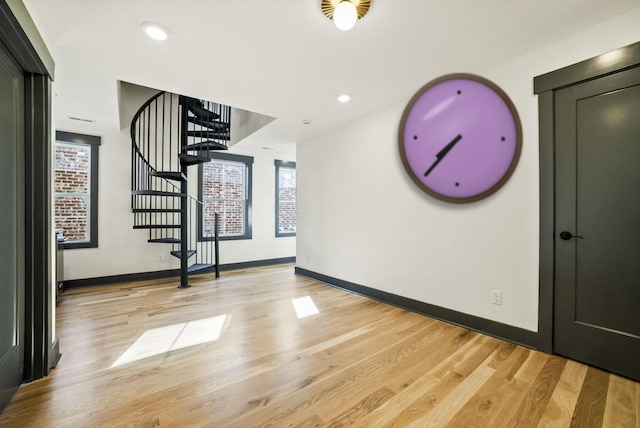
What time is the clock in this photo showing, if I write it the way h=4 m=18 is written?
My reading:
h=7 m=37
